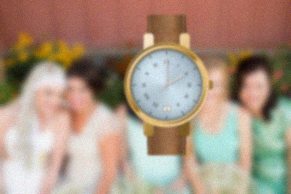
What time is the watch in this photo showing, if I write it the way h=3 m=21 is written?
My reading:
h=2 m=0
